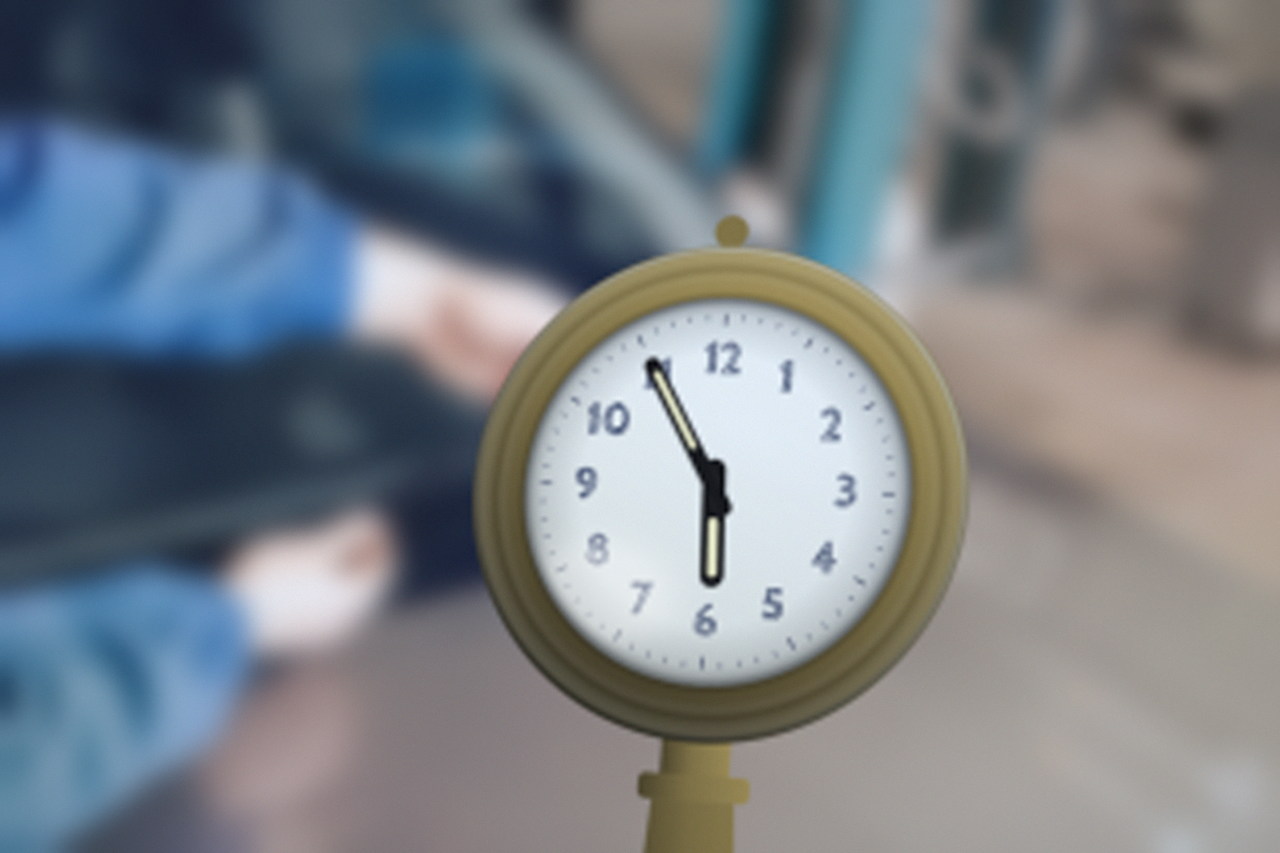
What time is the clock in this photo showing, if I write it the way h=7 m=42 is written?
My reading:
h=5 m=55
